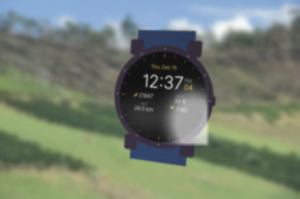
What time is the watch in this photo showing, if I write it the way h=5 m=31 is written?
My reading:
h=12 m=37
